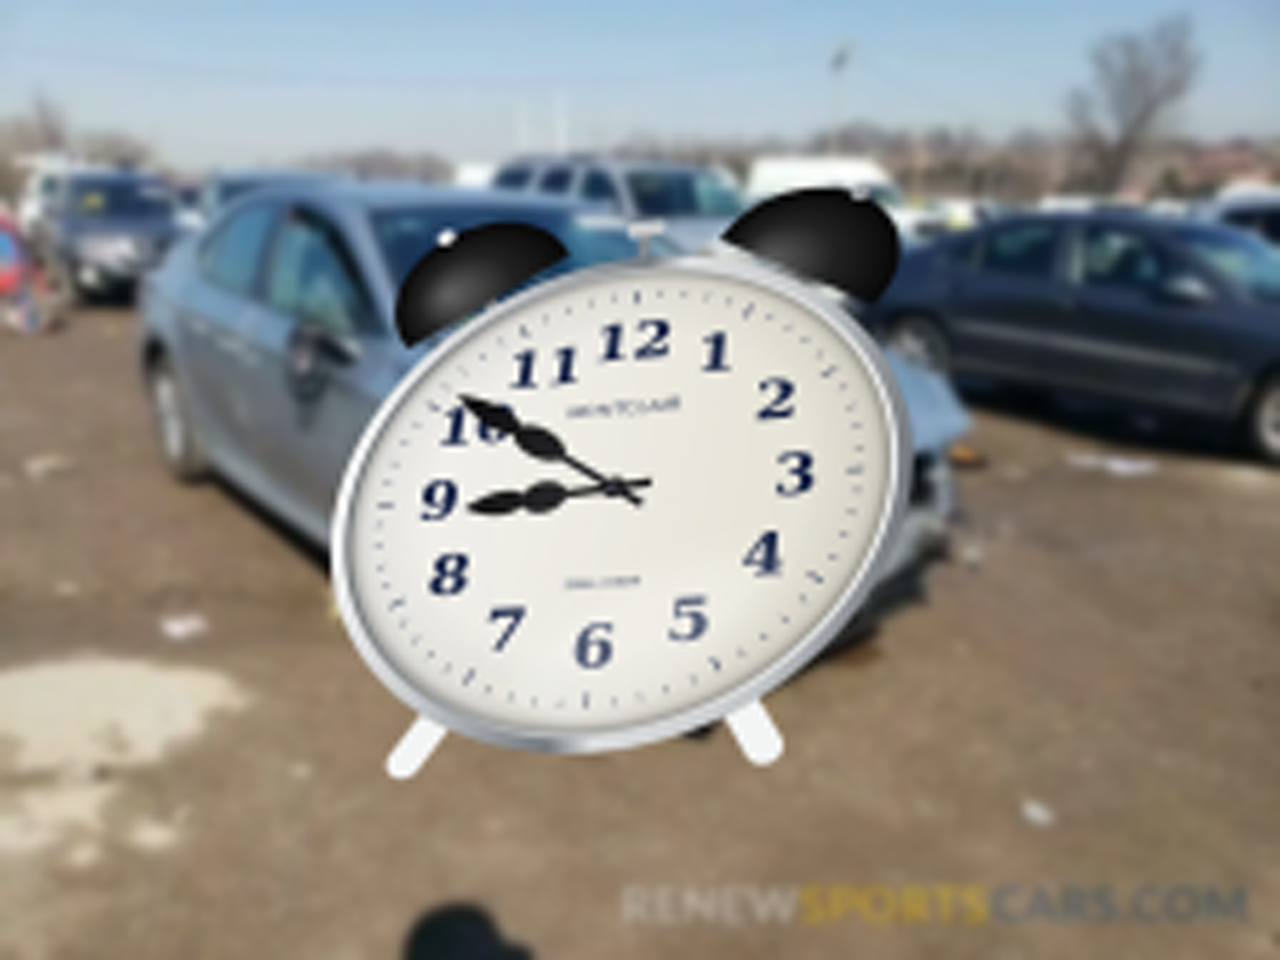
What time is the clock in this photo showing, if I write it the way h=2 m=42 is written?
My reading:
h=8 m=51
